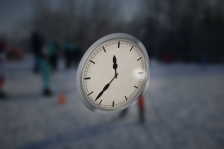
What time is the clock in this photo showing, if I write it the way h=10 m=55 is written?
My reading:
h=11 m=37
